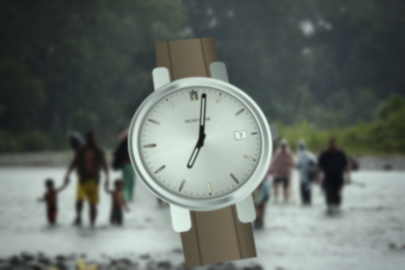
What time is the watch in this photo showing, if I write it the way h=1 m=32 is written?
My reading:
h=7 m=2
